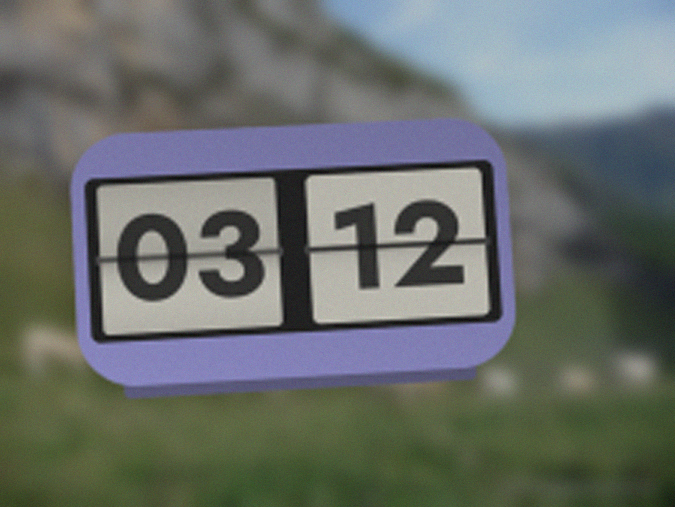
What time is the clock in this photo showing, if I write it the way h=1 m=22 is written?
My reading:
h=3 m=12
